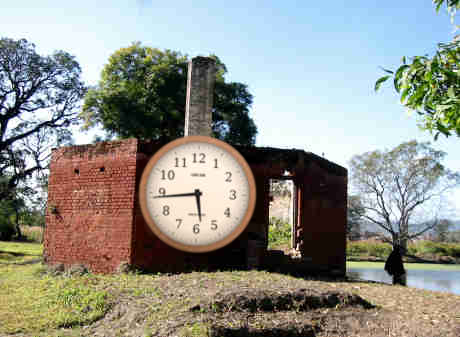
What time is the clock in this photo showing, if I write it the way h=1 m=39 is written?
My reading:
h=5 m=44
